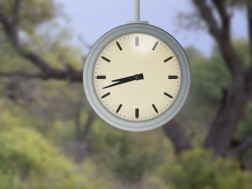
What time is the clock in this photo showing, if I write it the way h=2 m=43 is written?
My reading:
h=8 m=42
